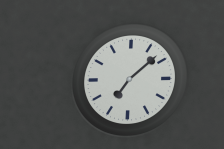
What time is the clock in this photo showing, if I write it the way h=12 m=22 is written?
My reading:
h=7 m=8
